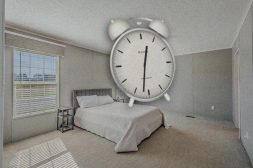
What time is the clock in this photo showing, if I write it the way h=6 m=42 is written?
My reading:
h=12 m=32
